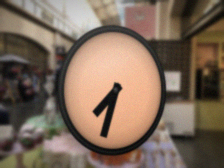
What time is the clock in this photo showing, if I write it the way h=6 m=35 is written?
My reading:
h=7 m=33
